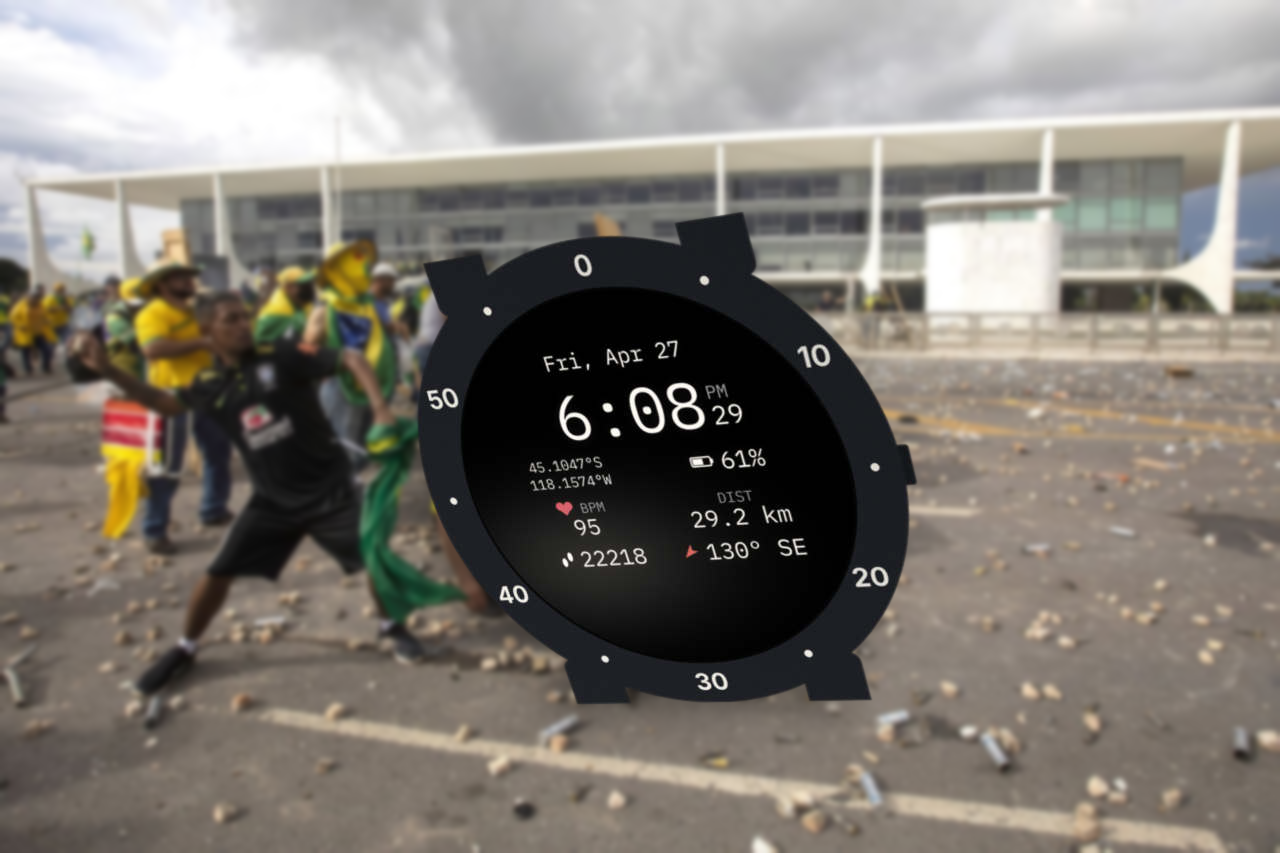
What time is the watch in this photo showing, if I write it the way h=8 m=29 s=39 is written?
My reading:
h=6 m=8 s=29
